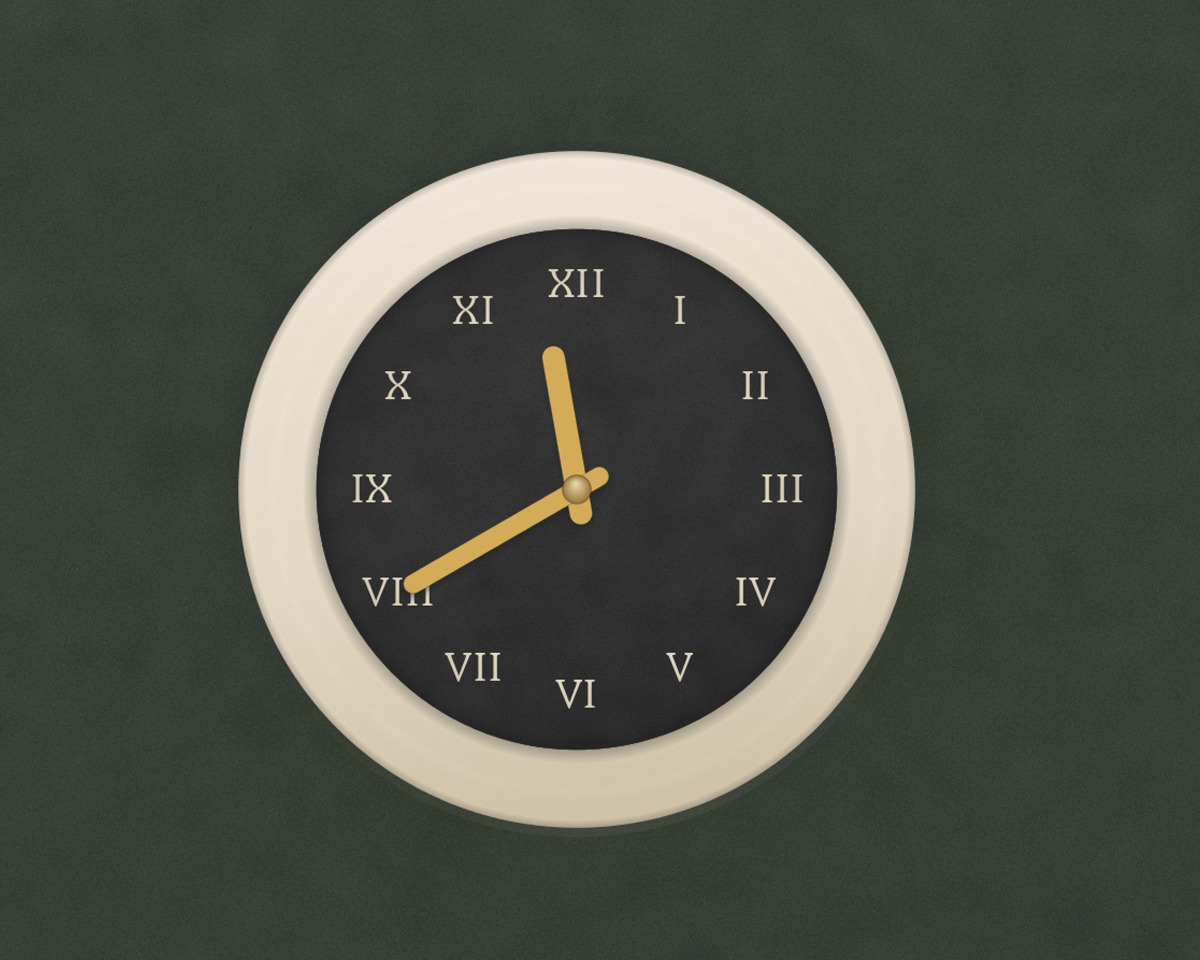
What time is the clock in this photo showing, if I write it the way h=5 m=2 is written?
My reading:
h=11 m=40
